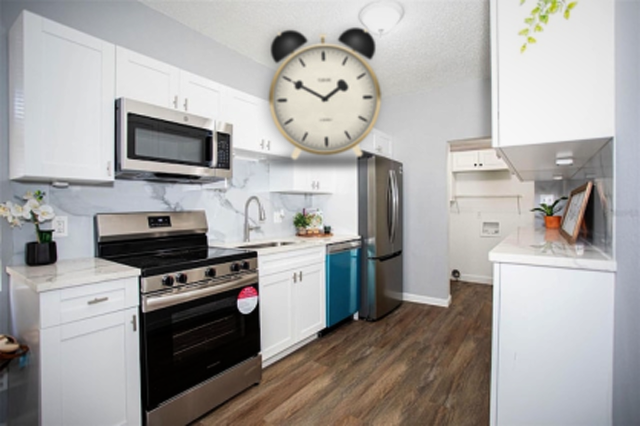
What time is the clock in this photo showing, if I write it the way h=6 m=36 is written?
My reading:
h=1 m=50
